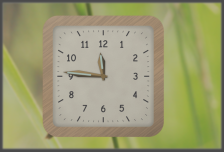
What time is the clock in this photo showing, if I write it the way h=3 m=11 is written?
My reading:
h=11 m=46
